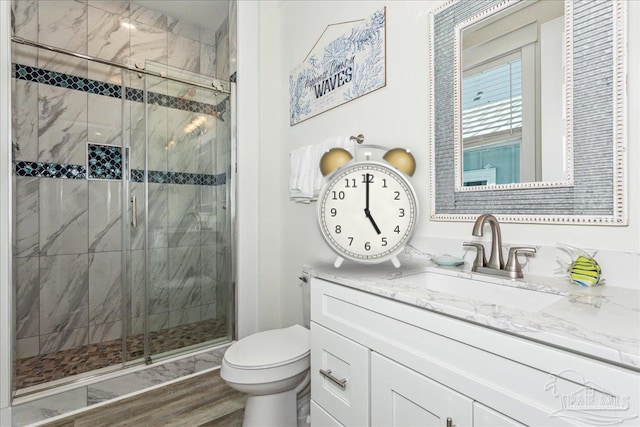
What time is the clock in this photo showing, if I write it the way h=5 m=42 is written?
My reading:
h=5 m=0
